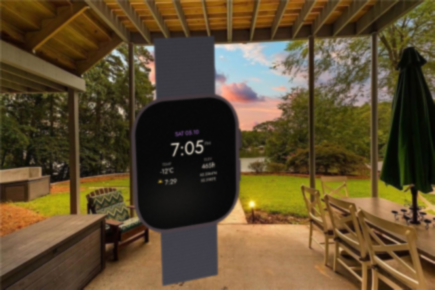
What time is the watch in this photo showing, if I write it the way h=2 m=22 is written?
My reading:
h=7 m=5
